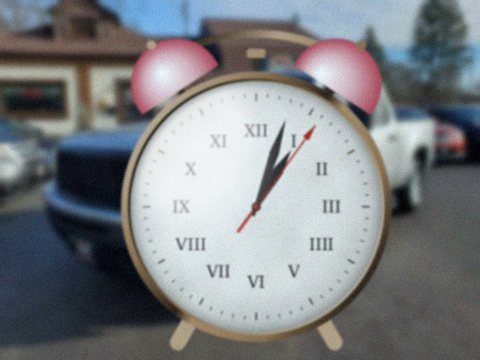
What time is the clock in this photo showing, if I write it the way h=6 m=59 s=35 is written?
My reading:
h=1 m=3 s=6
